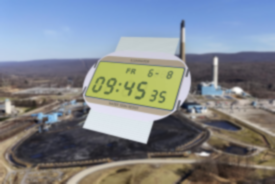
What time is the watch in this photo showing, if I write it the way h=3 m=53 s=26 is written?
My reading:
h=9 m=45 s=35
